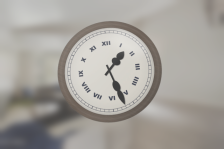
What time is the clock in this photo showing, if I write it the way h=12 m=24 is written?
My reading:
h=1 m=27
